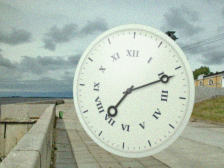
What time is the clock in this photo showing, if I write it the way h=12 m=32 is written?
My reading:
h=7 m=11
